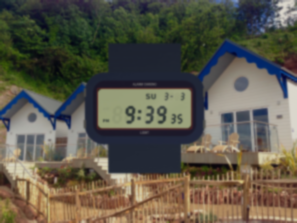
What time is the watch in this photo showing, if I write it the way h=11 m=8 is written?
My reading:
h=9 m=39
